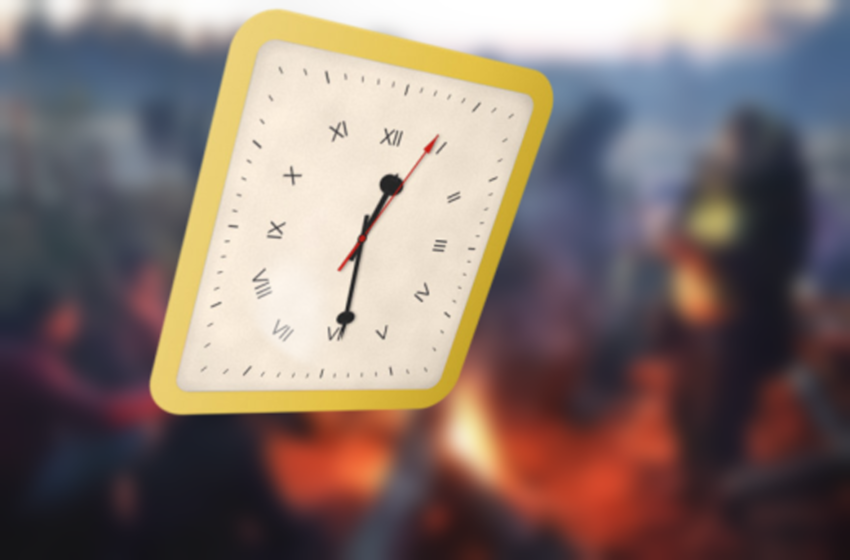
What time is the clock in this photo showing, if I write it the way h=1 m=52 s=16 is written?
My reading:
h=12 m=29 s=4
